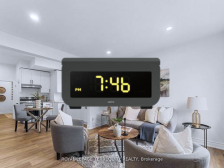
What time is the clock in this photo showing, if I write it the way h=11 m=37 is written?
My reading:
h=7 m=46
